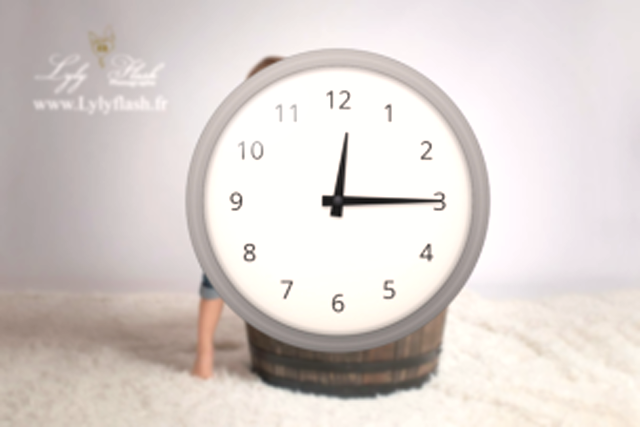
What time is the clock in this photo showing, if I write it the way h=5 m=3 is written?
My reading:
h=12 m=15
